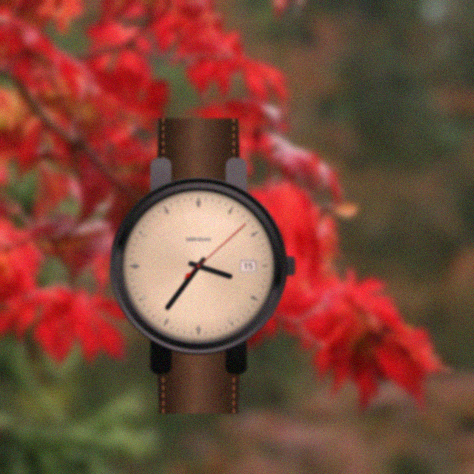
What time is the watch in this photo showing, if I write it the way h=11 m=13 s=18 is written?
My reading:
h=3 m=36 s=8
